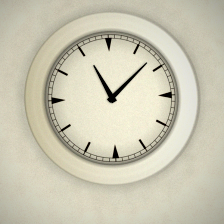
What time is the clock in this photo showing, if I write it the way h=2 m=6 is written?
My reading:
h=11 m=8
